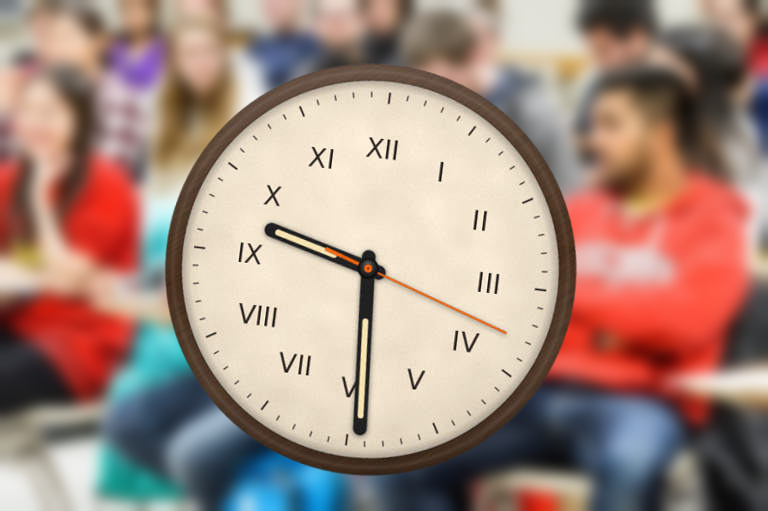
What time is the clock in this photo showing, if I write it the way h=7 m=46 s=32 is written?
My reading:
h=9 m=29 s=18
